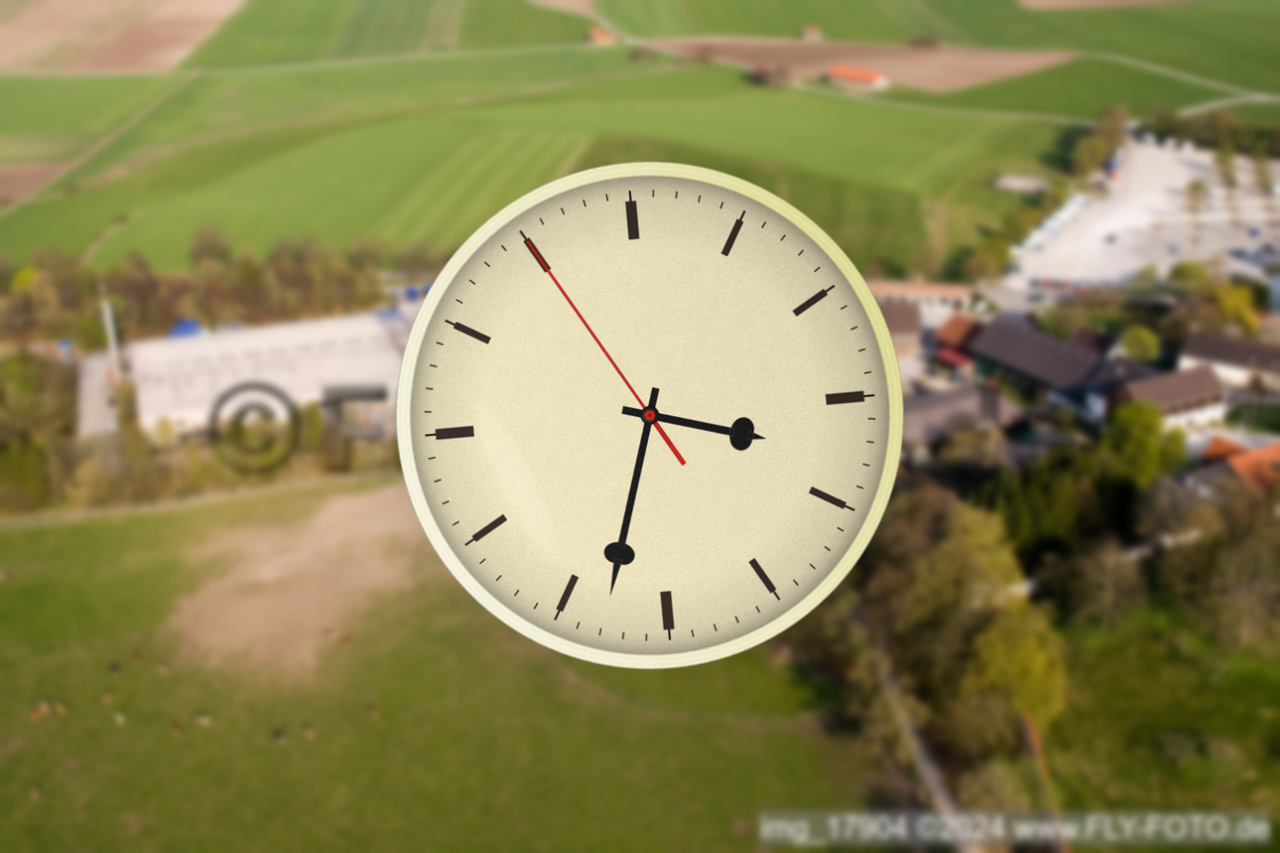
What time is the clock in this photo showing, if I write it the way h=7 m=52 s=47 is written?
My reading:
h=3 m=32 s=55
